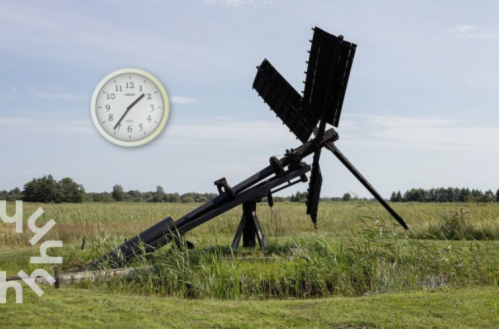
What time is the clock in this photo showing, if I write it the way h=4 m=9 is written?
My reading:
h=1 m=36
